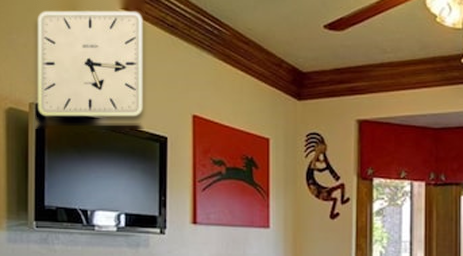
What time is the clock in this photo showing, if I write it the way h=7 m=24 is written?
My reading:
h=5 m=16
